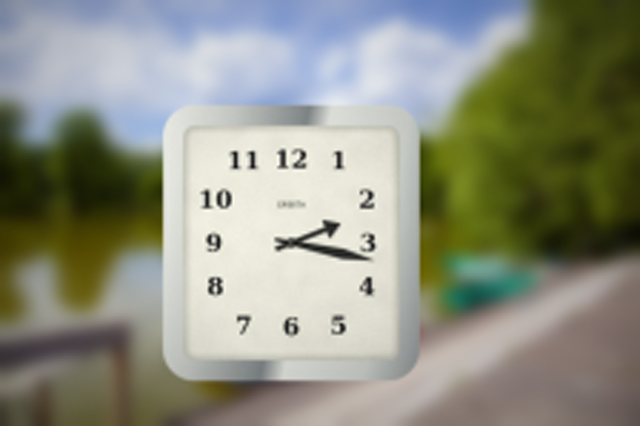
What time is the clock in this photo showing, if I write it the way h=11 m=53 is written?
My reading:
h=2 m=17
